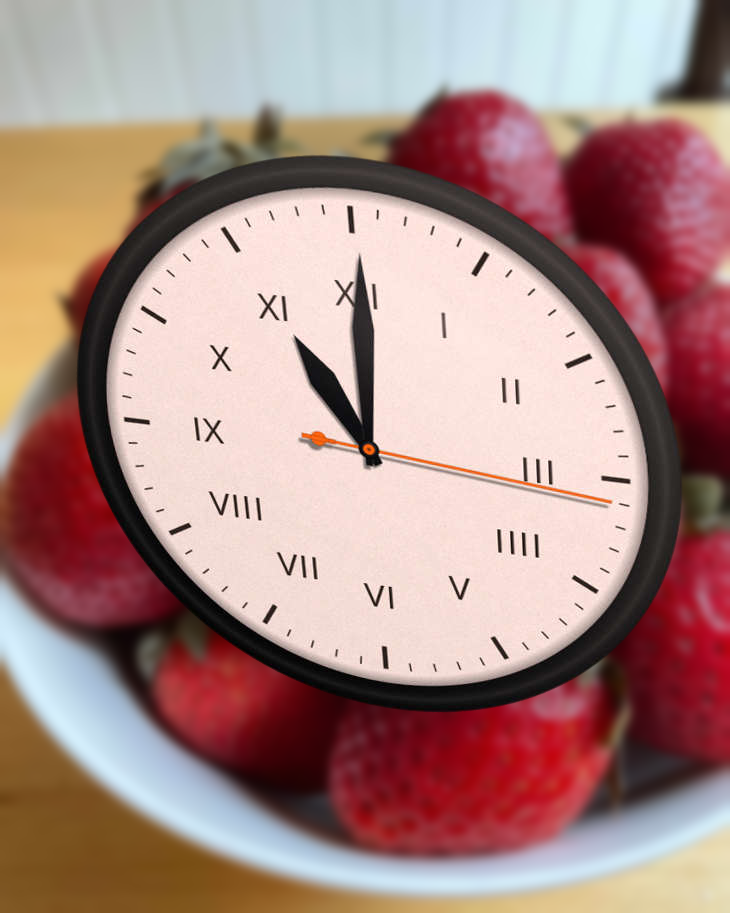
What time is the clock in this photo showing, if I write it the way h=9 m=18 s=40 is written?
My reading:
h=11 m=0 s=16
